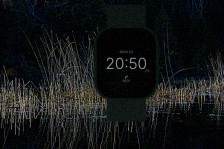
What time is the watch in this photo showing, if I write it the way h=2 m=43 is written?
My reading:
h=20 m=50
